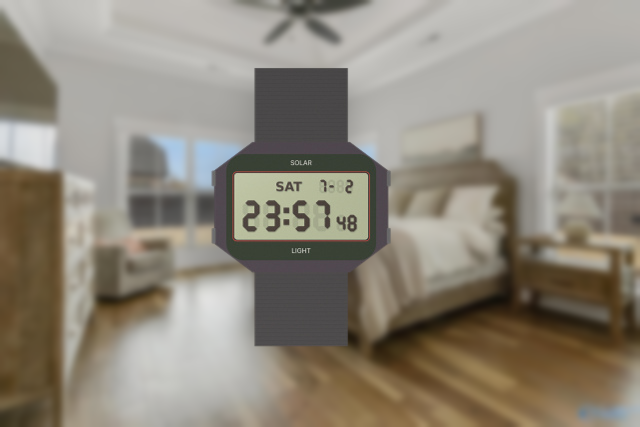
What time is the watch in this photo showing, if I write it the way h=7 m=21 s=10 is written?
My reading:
h=23 m=57 s=48
